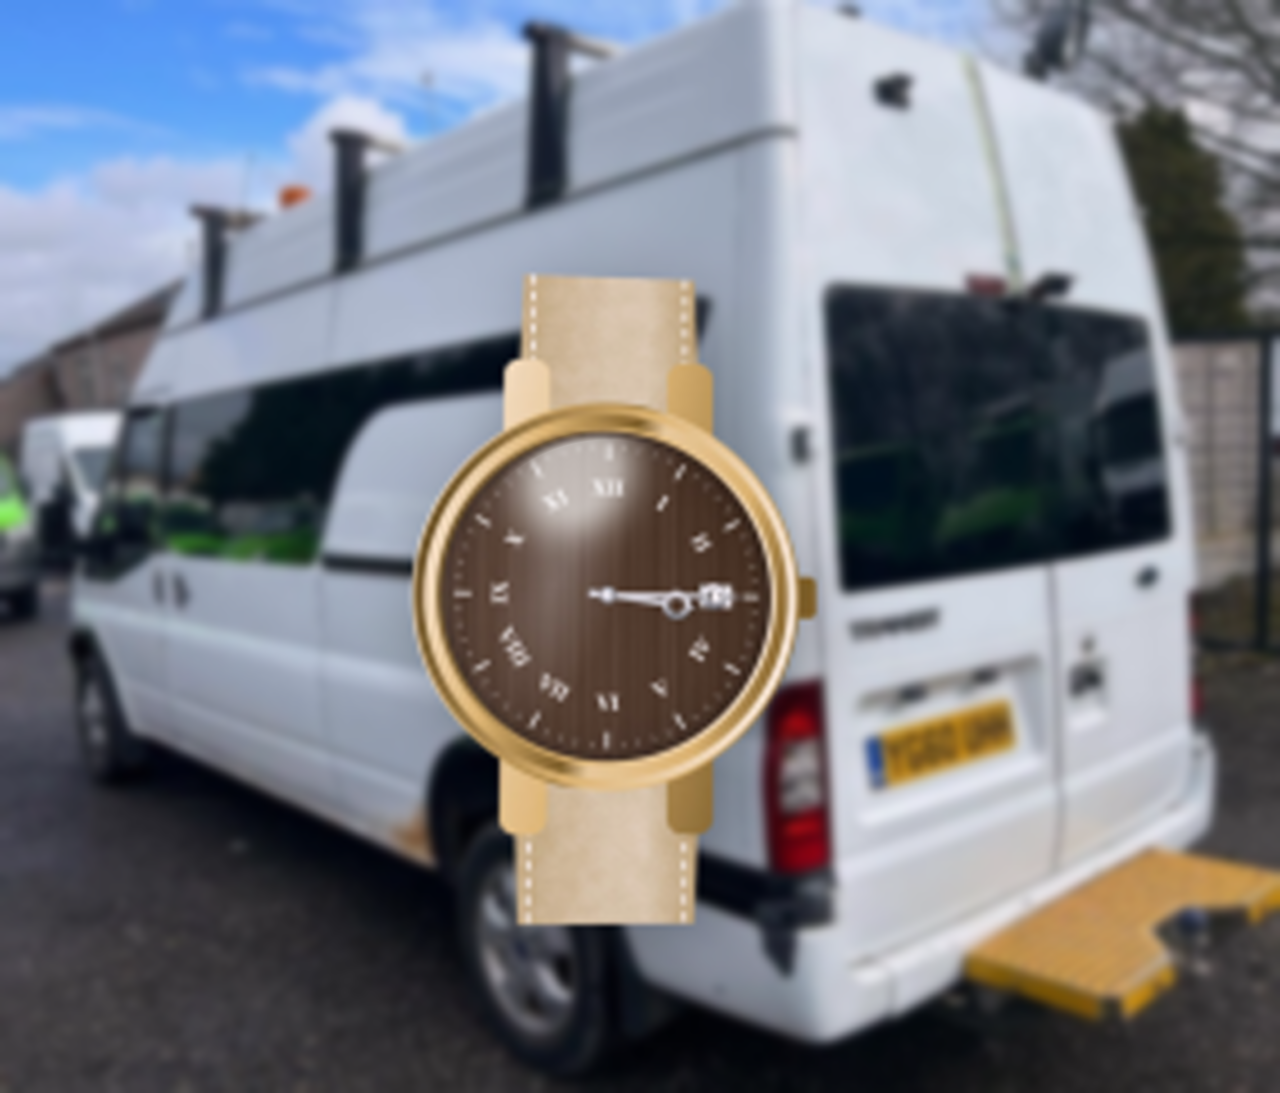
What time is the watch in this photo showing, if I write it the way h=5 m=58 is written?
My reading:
h=3 m=15
